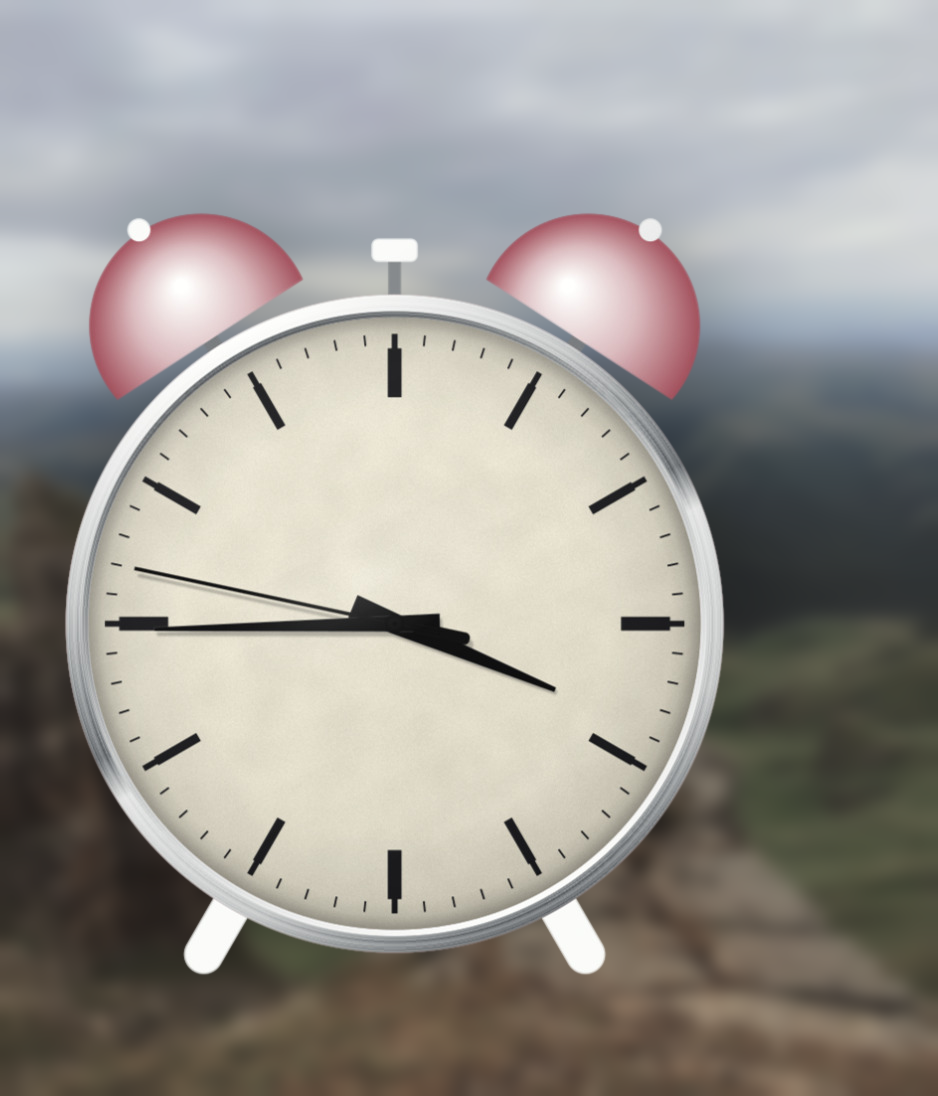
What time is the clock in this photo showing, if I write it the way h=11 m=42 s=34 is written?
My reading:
h=3 m=44 s=47
